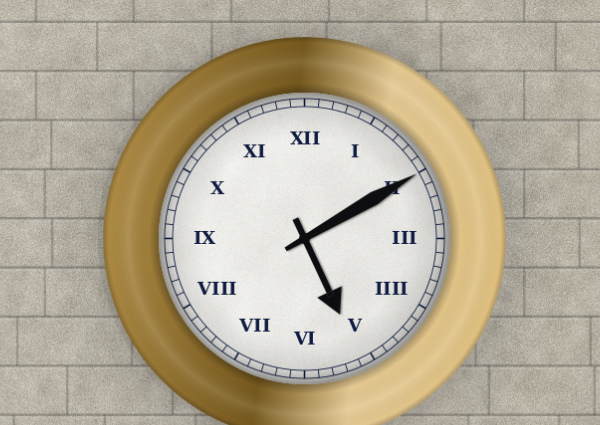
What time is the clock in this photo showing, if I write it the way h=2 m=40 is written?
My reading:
h=5 m=10
